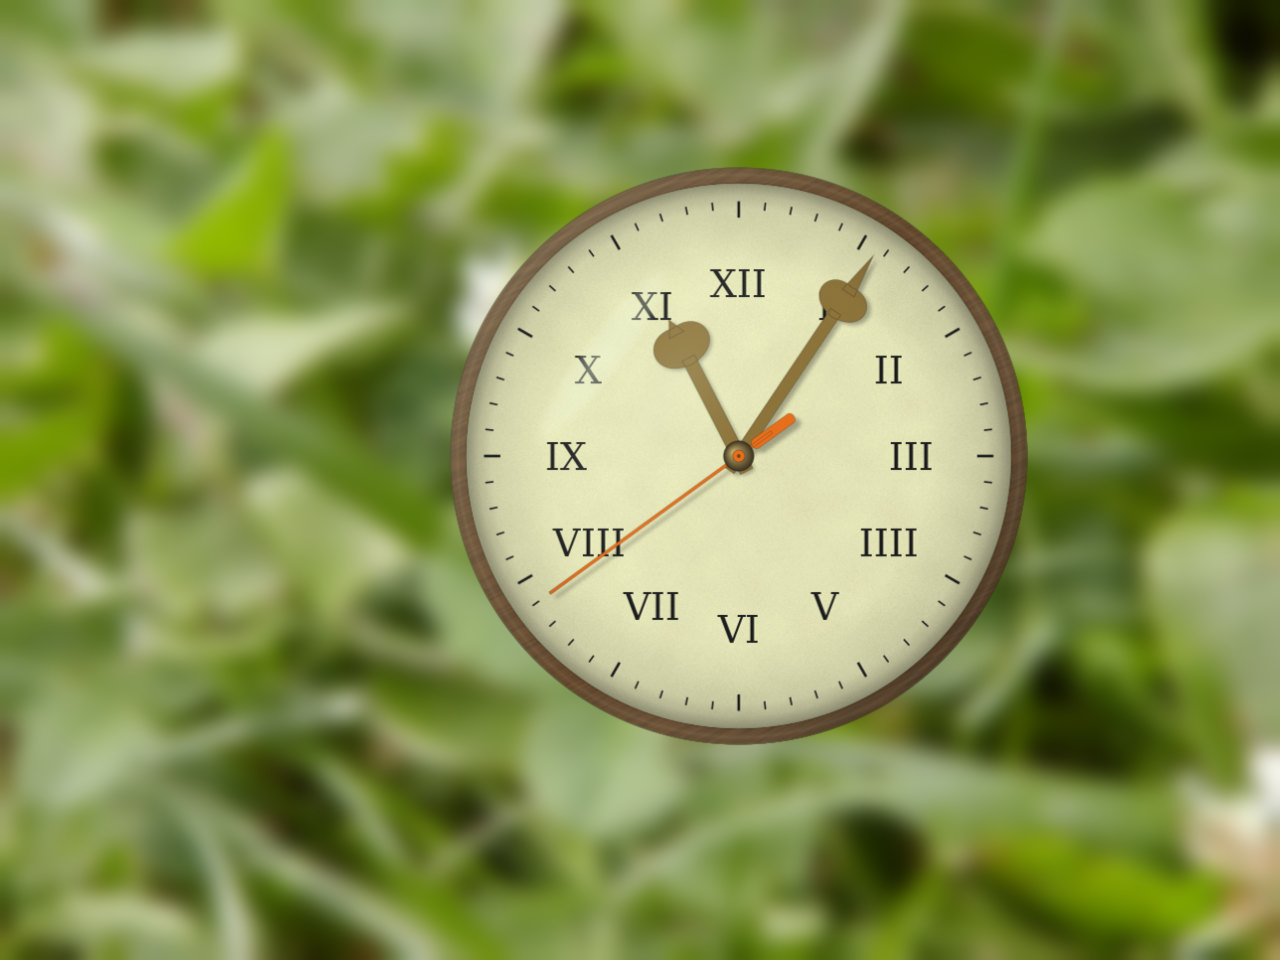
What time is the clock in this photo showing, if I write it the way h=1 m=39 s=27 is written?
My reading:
h=11 m=5 s=39
